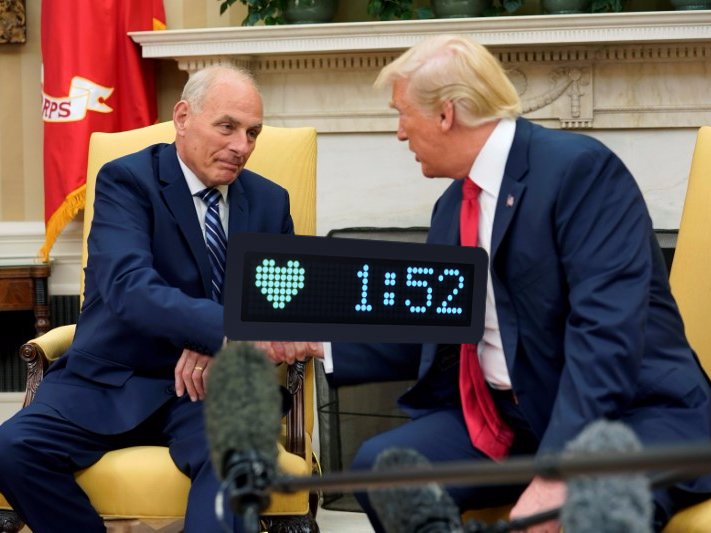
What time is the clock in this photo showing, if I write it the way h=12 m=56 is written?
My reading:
h=1 m=52
